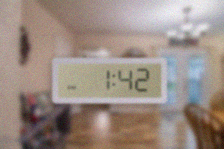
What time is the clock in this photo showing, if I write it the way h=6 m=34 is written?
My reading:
h=1 m=42
